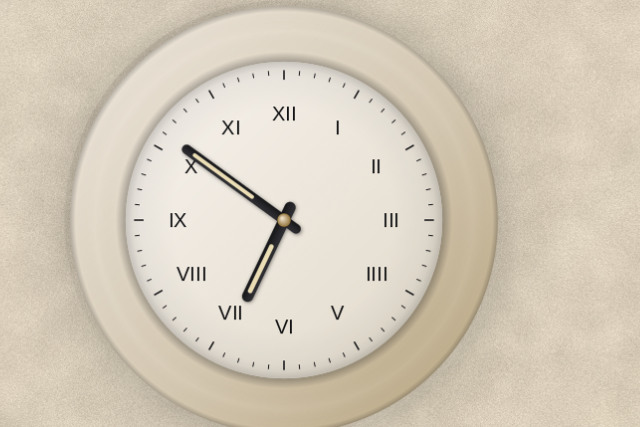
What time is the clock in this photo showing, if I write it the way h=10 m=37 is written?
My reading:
h=6 m=51
